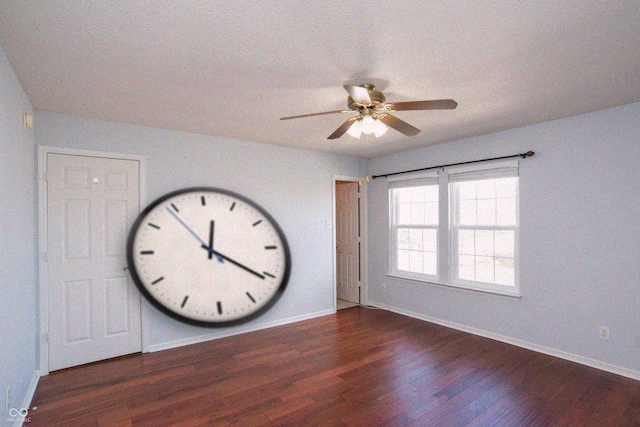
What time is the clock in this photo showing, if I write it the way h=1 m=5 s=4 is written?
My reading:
h=12 m=20 s=54
